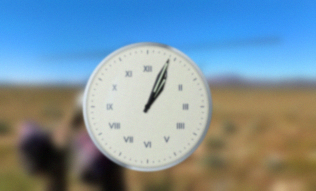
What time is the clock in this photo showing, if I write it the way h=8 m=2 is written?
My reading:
h=1 m=4
